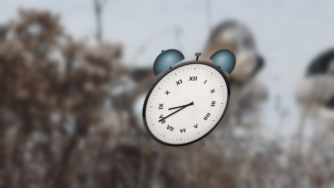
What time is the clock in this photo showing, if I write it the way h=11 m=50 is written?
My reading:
h=8 m=40
